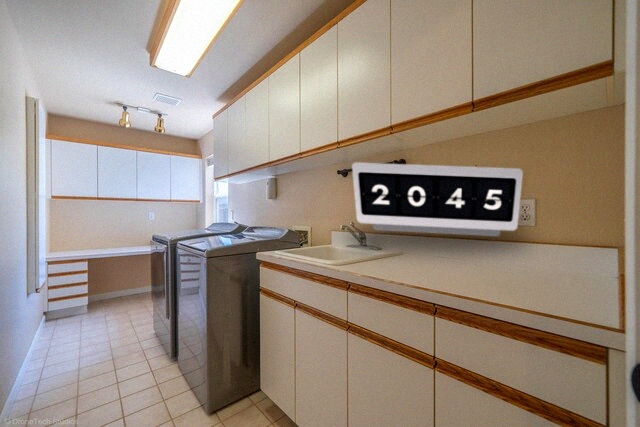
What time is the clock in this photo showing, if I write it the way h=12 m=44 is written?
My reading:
h=20 m=45
